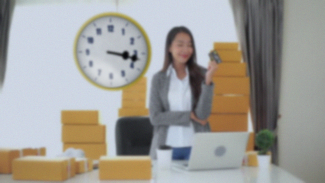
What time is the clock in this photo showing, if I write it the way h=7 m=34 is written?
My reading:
h=3 m=17
